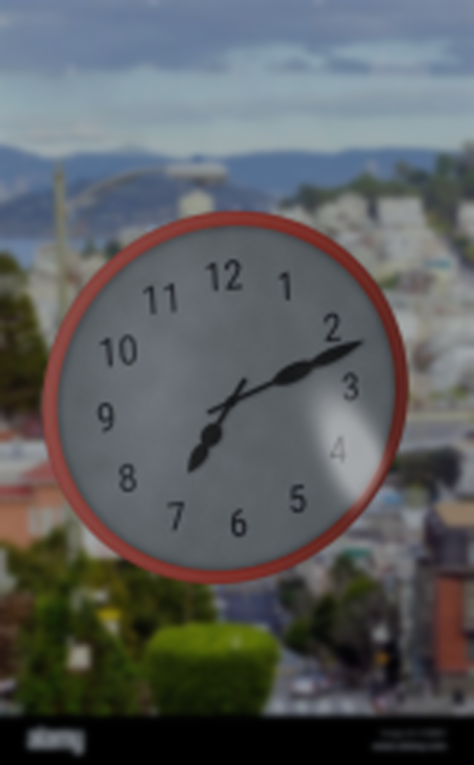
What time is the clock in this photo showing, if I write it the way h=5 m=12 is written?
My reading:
h=7 m=12
